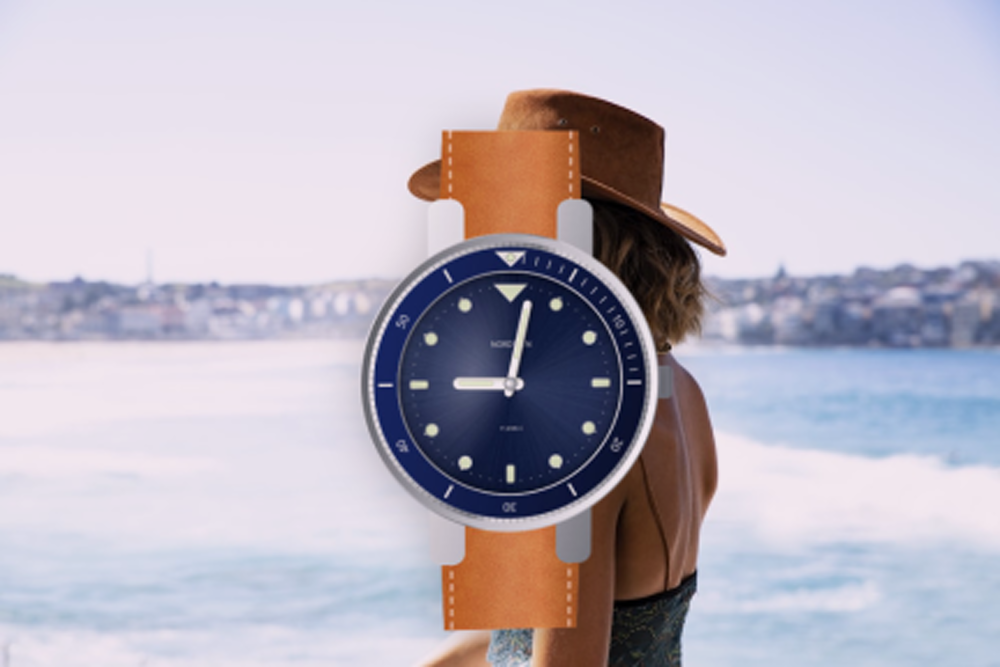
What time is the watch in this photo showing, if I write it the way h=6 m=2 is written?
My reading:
h=9 m=2
